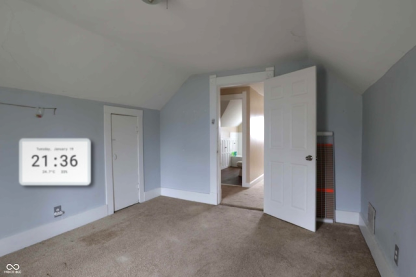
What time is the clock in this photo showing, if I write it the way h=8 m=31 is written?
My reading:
h=21 m=36
